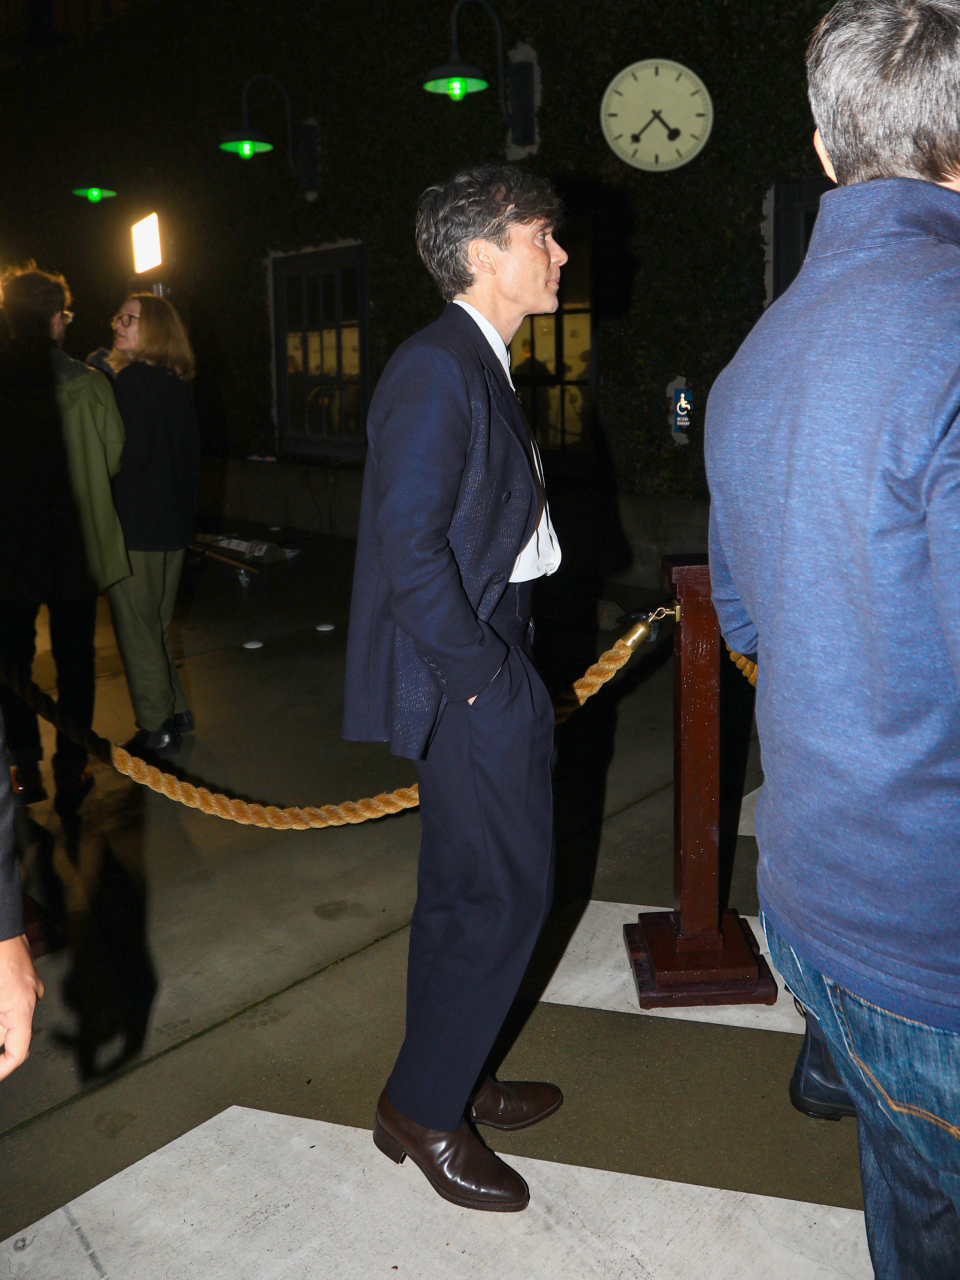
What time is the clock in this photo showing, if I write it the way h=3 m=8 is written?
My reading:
h=4 m=37
